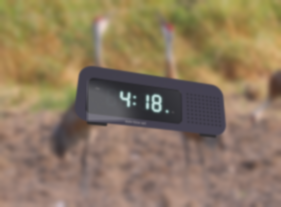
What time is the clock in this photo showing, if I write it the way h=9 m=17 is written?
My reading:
h=4 m=18
